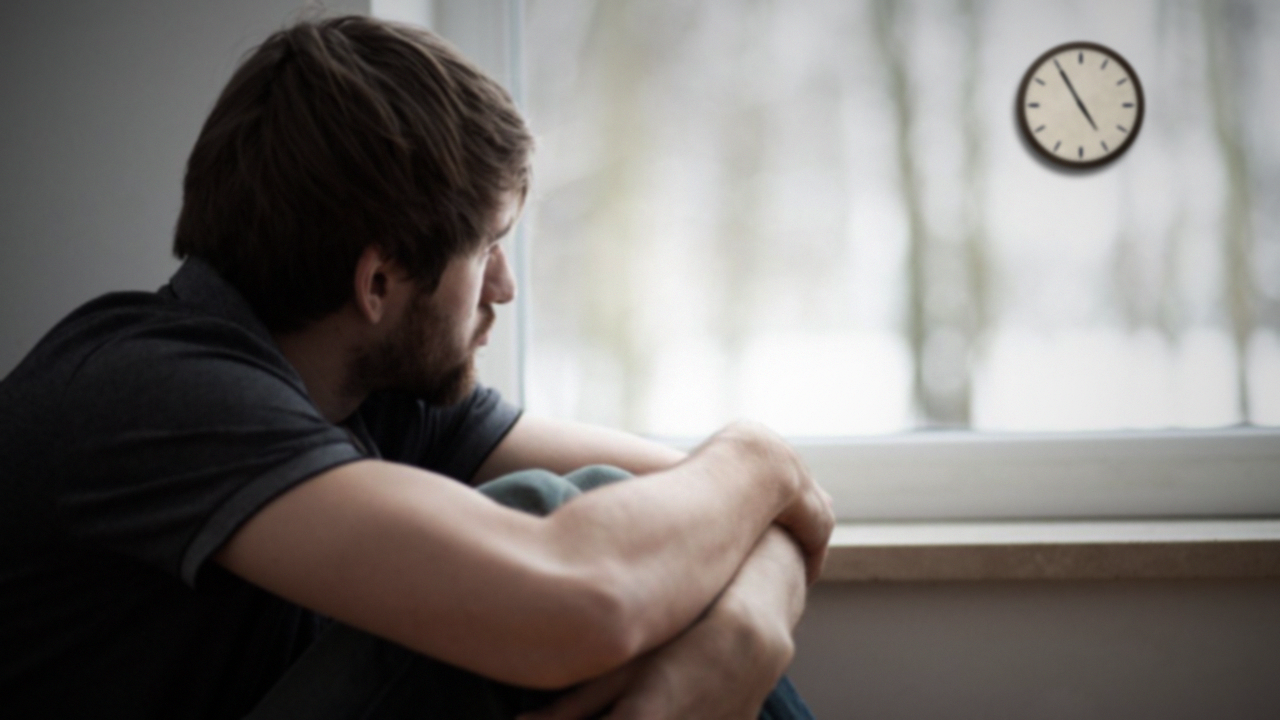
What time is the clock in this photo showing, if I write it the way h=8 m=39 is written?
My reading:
h=4 m=55
